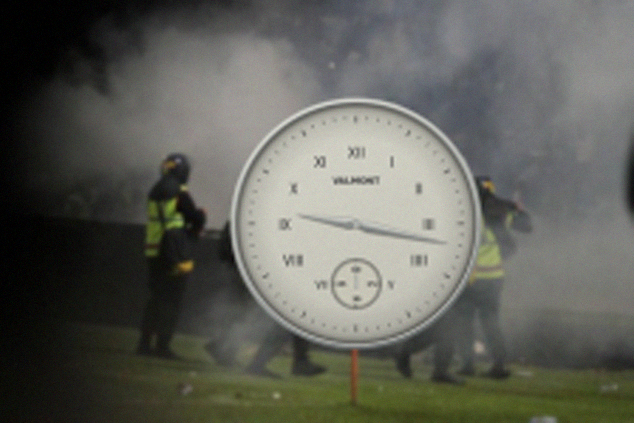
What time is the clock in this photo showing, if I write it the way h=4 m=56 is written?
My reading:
h=9 m=17
